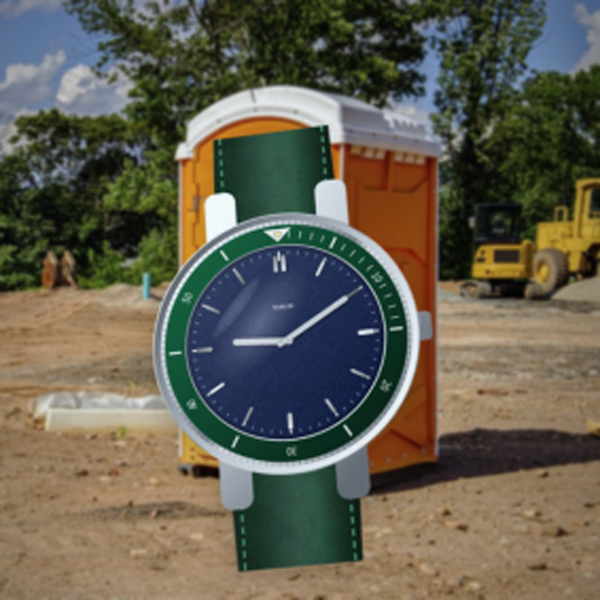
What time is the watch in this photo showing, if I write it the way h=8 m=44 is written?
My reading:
h=9 m=10
